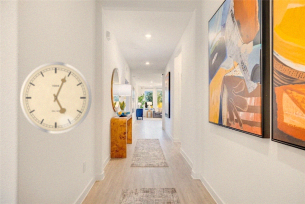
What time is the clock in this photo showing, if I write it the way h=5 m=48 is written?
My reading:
h=5 m=4
